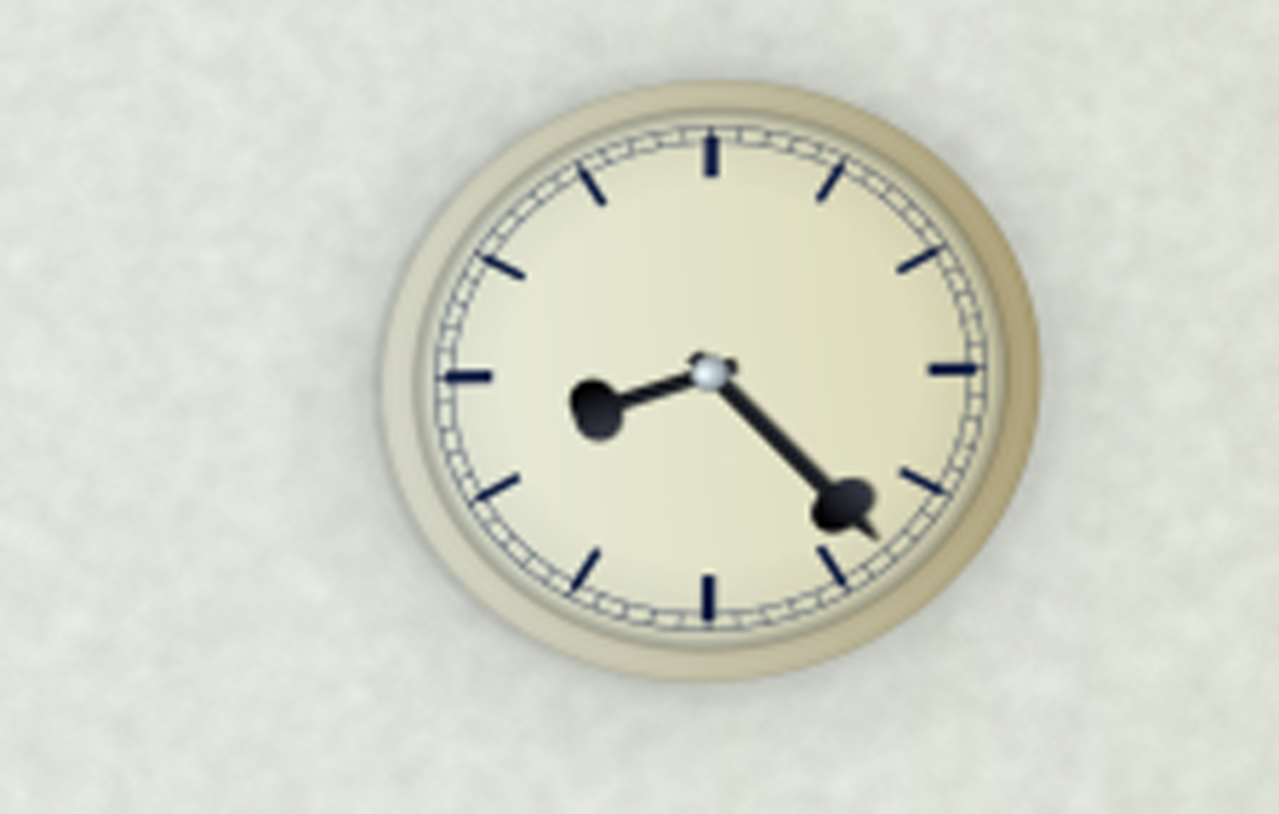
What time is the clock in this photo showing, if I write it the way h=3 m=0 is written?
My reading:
h=8 m=23
